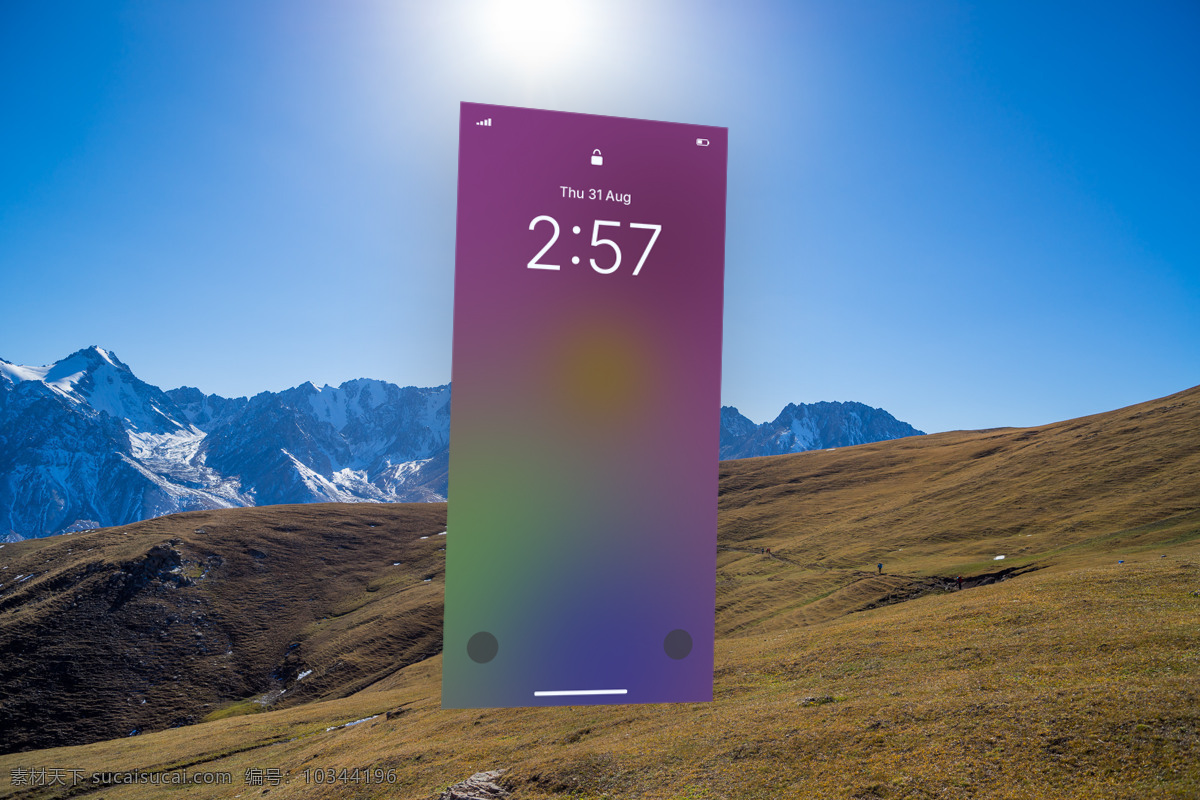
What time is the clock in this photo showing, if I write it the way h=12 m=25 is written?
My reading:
h=2 m=57
